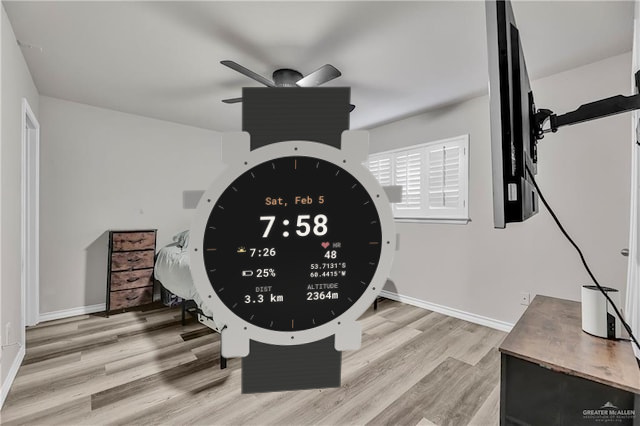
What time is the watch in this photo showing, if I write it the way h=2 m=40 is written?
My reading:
h=7 m=58
